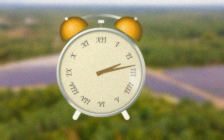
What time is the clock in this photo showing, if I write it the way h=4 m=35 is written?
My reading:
h=2 m=13
